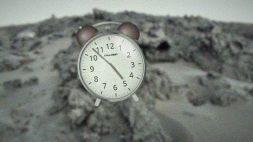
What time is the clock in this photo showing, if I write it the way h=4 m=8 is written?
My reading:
h=4 m=53
